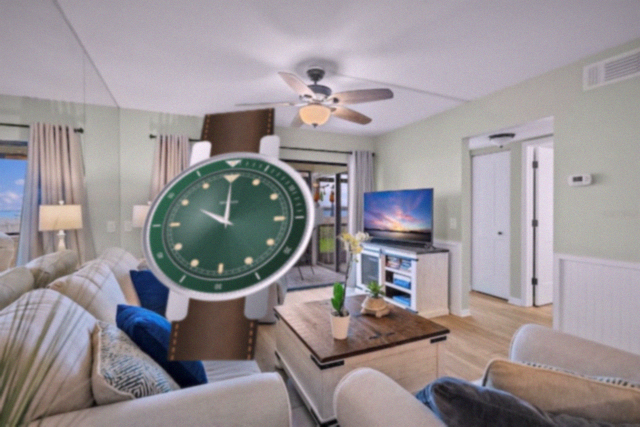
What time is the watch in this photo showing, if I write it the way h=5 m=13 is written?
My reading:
h=10 m=0
